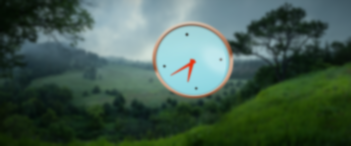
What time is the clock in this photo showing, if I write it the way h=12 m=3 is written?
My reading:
h=6 m=41
